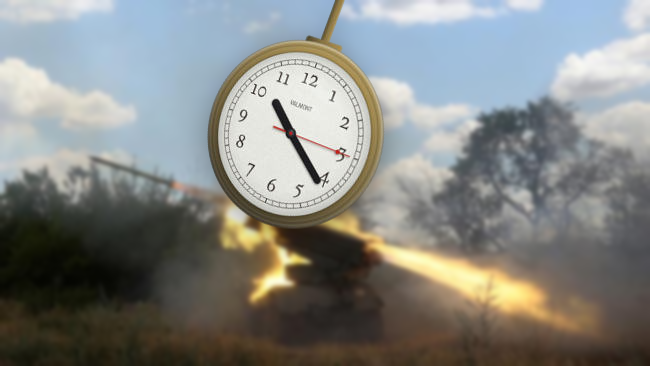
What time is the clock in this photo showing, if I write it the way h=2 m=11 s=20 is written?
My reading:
h=10 m=21 s=15
